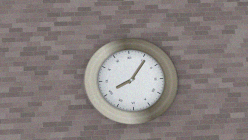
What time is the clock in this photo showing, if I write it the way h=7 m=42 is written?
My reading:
h=8 m=6
